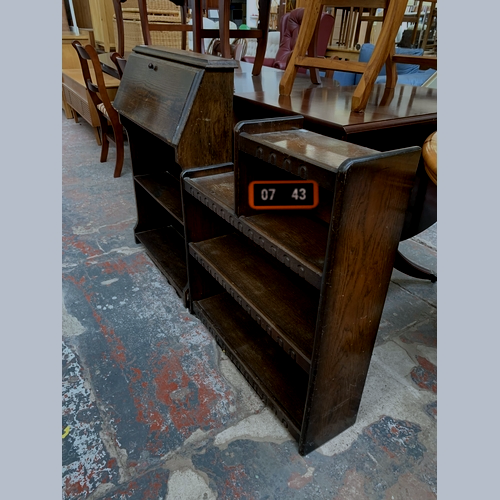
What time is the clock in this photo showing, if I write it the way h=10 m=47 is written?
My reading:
h=7 m=43
